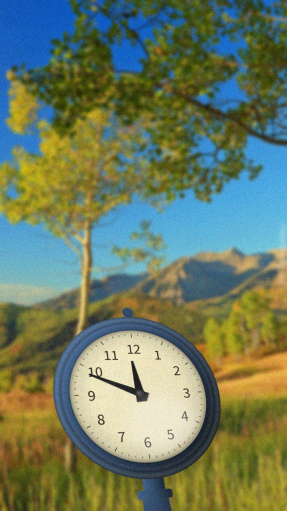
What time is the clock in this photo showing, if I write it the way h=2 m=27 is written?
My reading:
h=11 m=49
